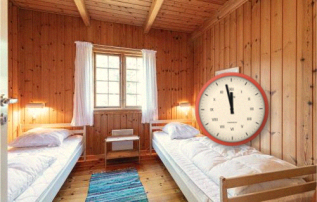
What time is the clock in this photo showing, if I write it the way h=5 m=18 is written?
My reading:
h=11 m=58
